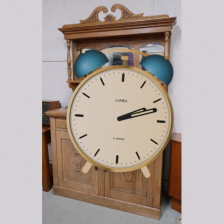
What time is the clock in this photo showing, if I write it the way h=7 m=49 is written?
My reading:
h=2 m=12
